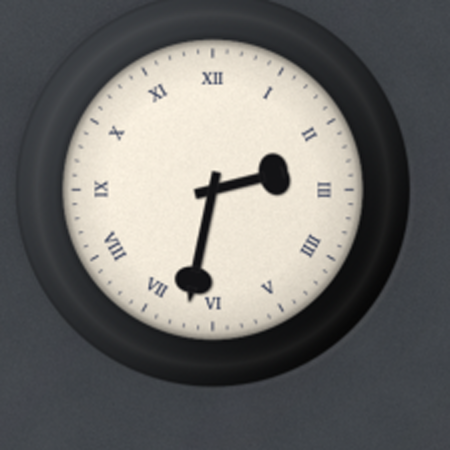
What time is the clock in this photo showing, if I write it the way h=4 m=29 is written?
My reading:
h=2 m=32
